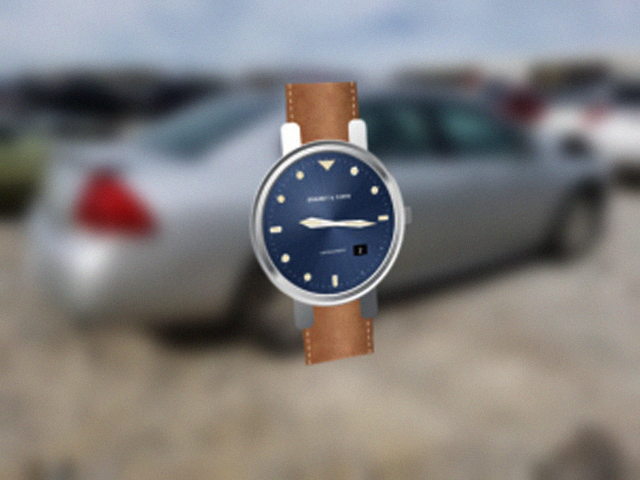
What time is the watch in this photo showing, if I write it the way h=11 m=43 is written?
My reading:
h=9 m=16
